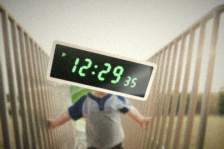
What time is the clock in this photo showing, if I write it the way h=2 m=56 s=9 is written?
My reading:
h=12 m=29 s=35
